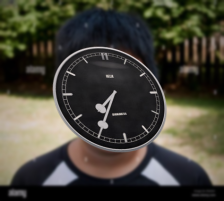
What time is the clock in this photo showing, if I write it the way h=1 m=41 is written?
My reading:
h=7 m=35
